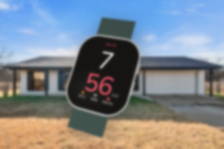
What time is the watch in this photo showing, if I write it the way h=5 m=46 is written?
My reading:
h=7 m=56
